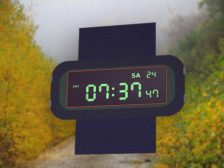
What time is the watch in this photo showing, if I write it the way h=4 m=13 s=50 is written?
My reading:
h=7 m=37 s=47
